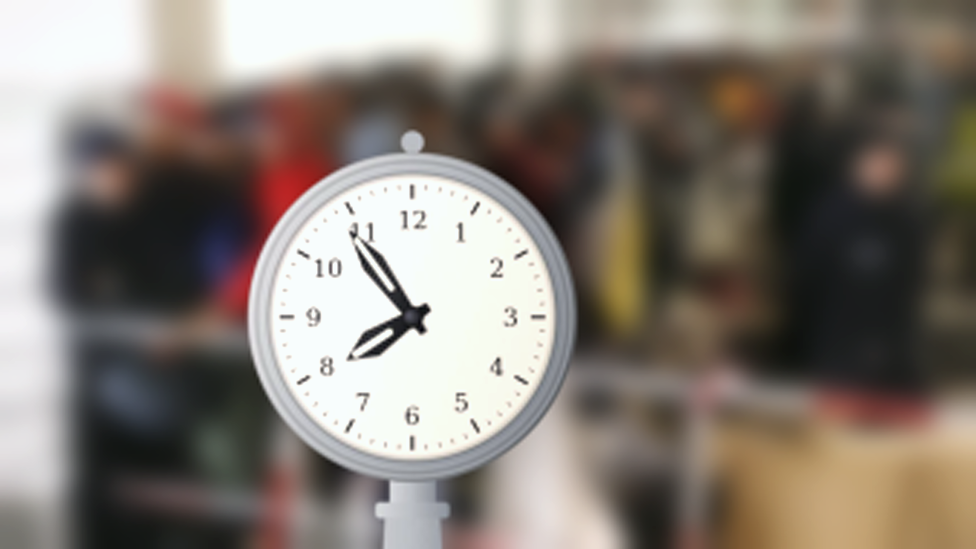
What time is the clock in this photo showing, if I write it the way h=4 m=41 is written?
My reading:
h=7 m=54
